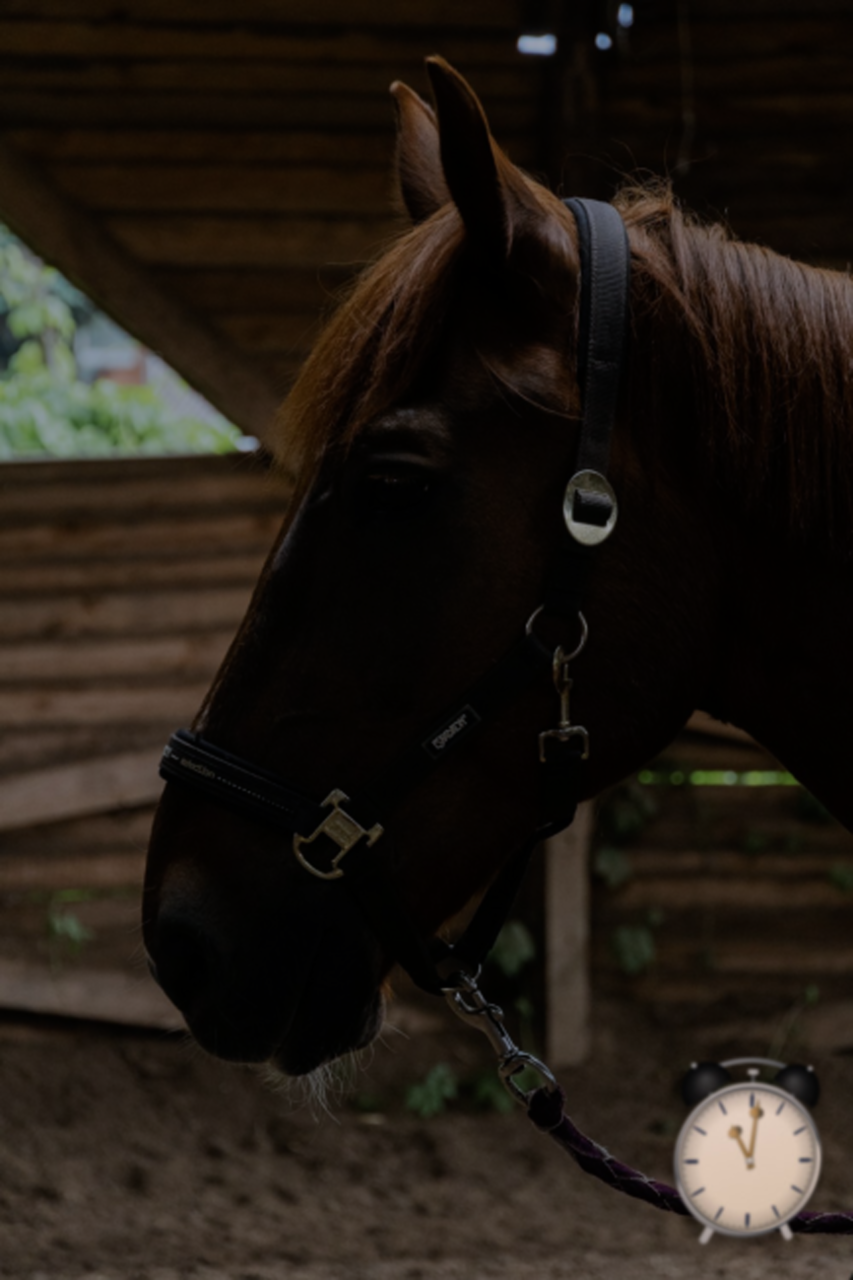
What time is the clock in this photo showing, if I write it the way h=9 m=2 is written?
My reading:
h=11 m=1
